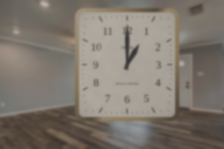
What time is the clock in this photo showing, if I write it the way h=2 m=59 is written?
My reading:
h=1 m=0
